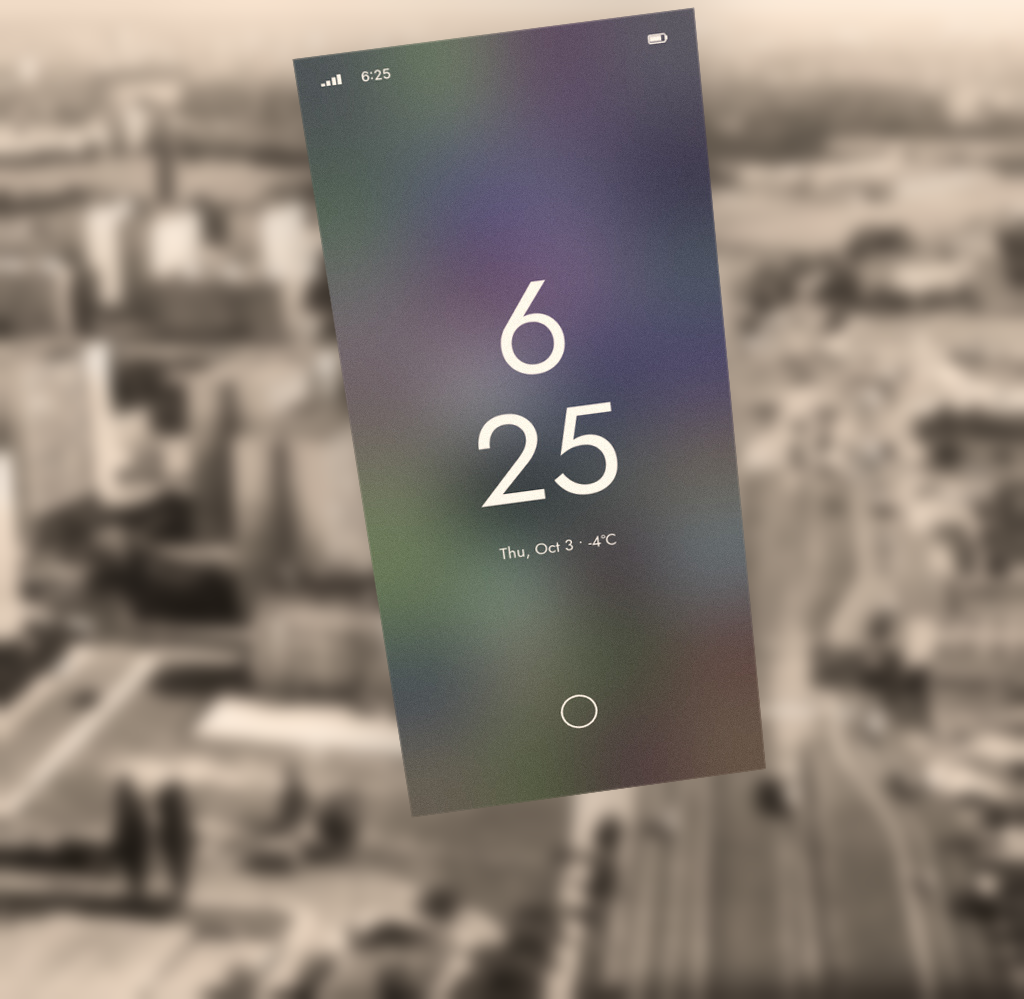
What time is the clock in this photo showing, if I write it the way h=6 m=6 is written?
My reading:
h=6 m=25
